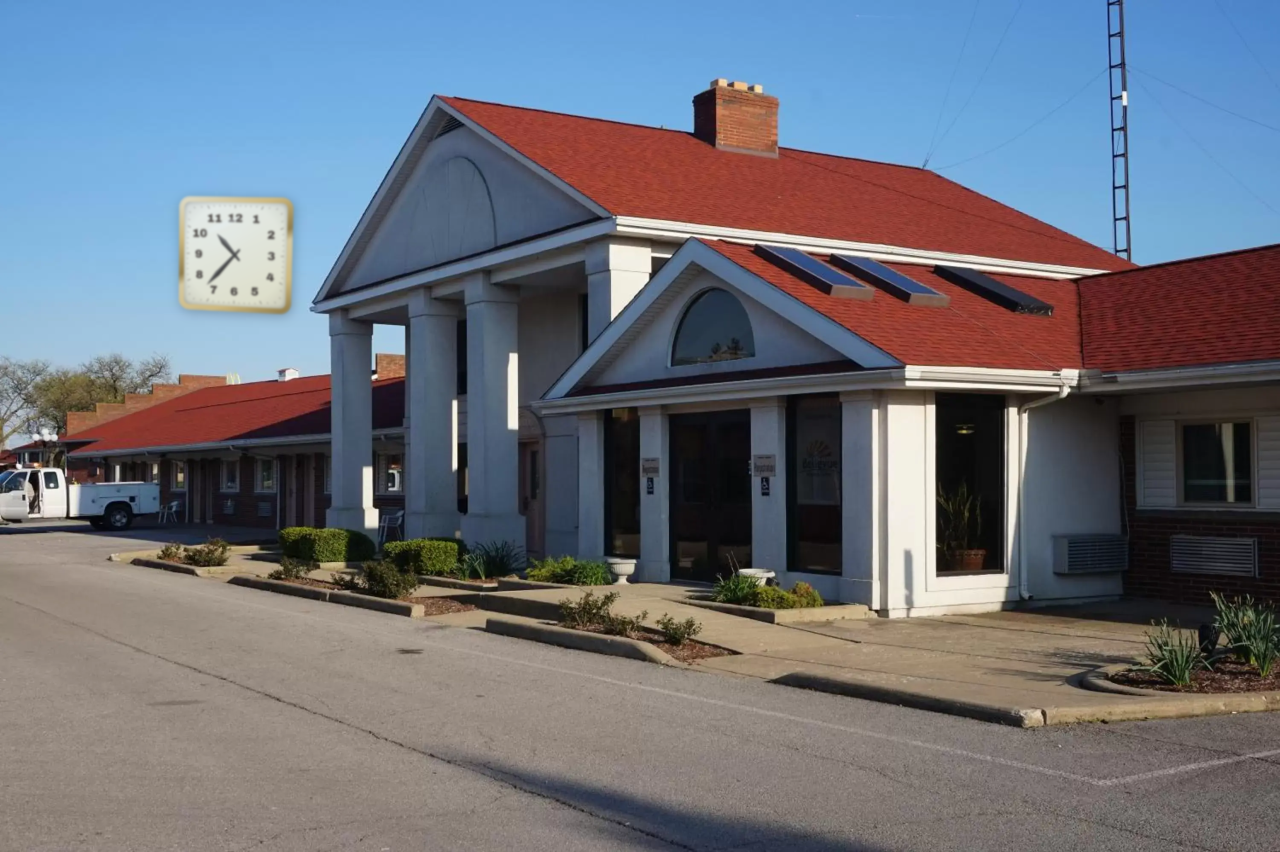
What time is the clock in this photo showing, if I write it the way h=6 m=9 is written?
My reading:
h=10 m=37
